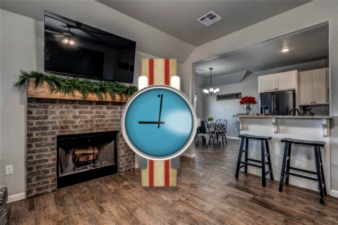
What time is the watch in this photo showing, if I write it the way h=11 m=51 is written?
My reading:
h=9 m=1
